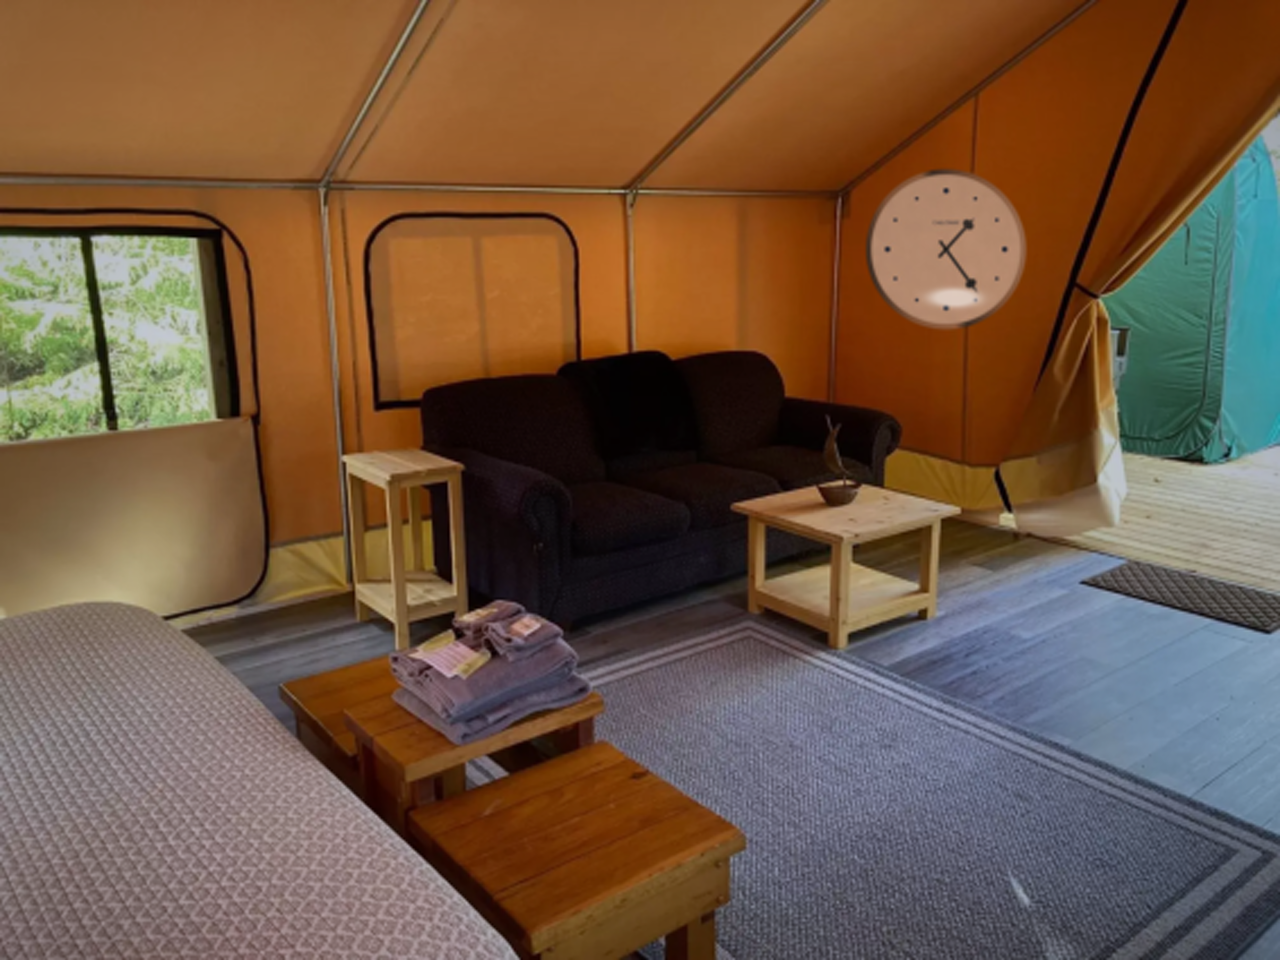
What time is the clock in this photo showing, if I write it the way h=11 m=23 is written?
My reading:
h=1 m=24
